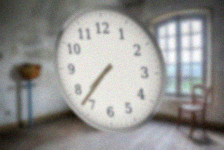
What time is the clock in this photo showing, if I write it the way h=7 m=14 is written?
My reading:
h=7 m=37
